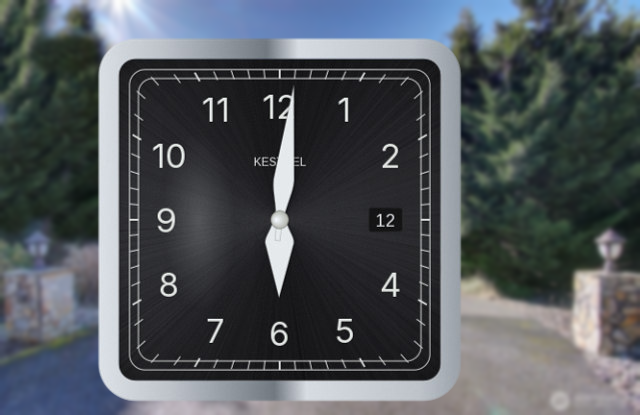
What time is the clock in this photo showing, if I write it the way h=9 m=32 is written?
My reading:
h=6 m=1
